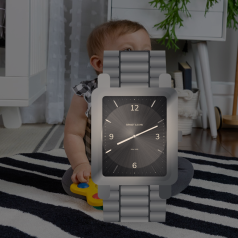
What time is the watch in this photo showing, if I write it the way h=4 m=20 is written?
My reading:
h=8 m=11
